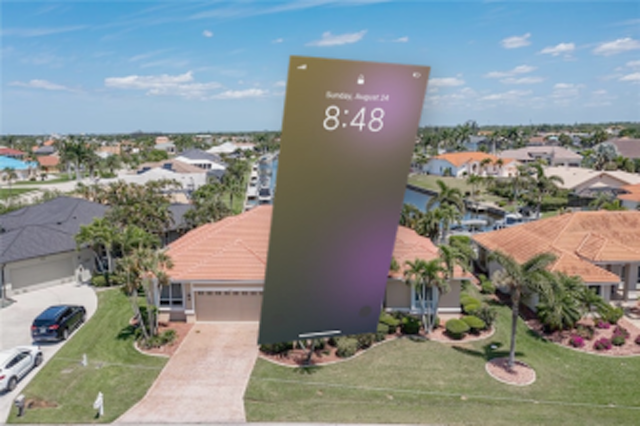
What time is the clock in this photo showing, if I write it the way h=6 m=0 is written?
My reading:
h=8 m=48
